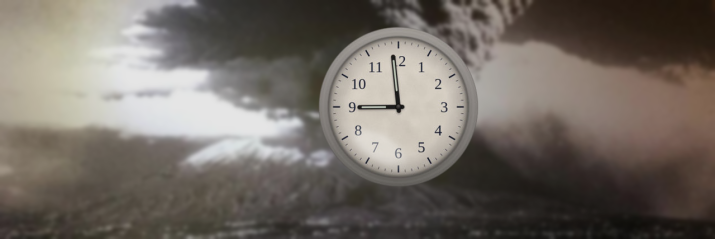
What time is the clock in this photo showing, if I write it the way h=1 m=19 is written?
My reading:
h=8 m=59
